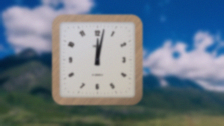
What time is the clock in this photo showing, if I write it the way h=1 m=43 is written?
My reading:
h=12 m=2
